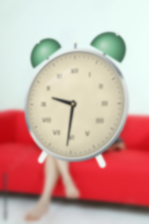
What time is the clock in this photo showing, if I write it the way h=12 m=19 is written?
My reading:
h=9 m=31
